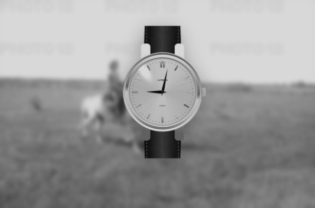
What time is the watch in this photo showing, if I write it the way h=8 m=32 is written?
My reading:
h=9 m=2
